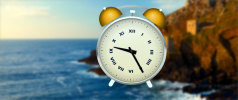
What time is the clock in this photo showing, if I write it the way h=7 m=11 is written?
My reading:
h=9 m=25
